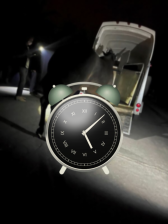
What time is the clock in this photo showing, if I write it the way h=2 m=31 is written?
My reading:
h=5 m=8
